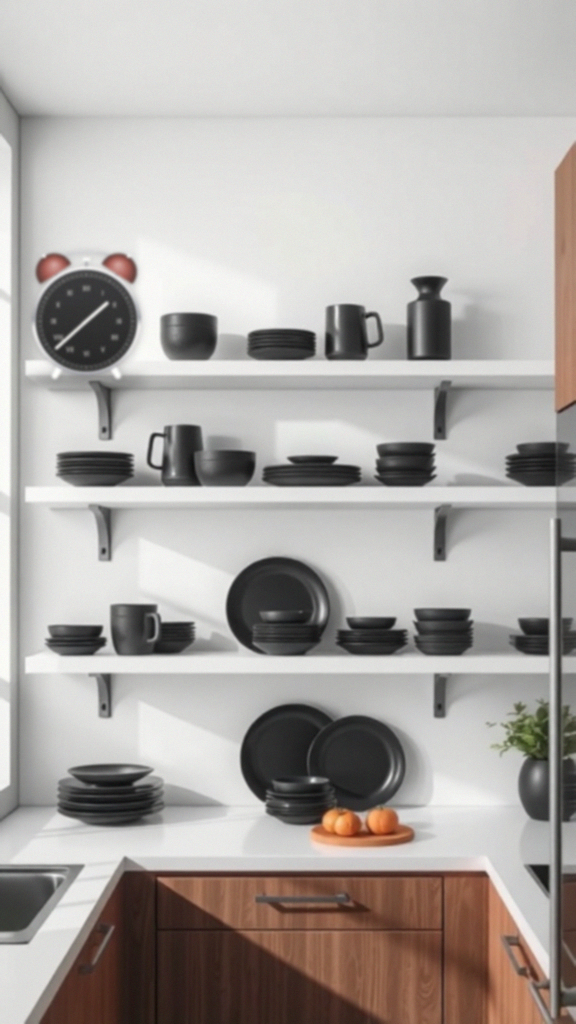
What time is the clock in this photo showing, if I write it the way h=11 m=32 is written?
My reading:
h=1 m=38
